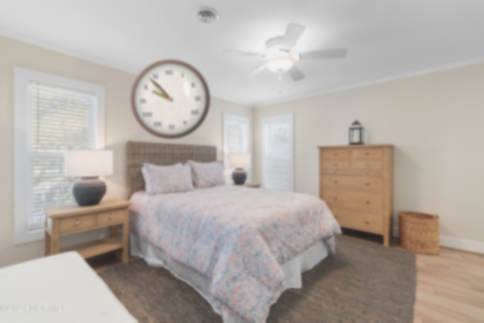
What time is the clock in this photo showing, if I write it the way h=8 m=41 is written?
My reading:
h=9 m=53
